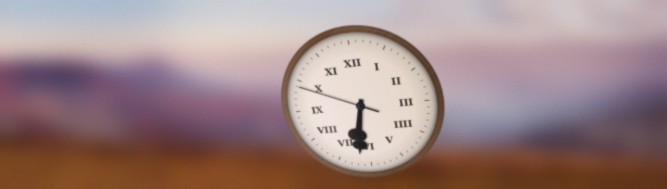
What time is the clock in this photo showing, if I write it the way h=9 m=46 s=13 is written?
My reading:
h=6 m=31 s=49
